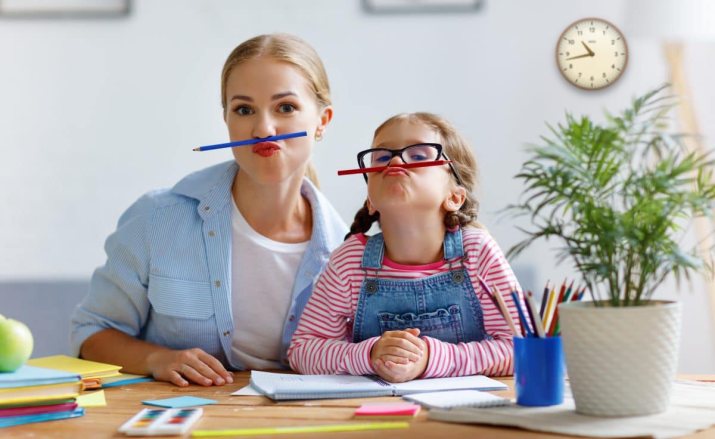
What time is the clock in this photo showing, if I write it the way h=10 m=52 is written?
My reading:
h=10 m=43
